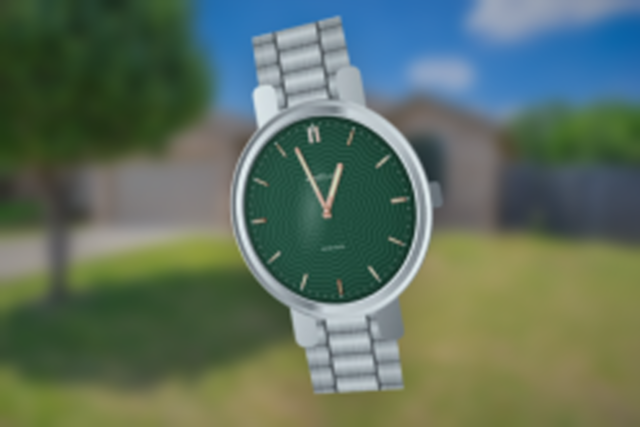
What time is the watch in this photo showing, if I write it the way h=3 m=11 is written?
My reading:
h=12 m=57
